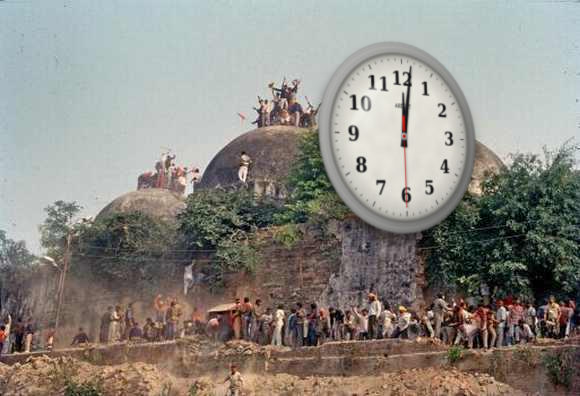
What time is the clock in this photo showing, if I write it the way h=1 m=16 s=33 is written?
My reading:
h=12 m=1 s=30
